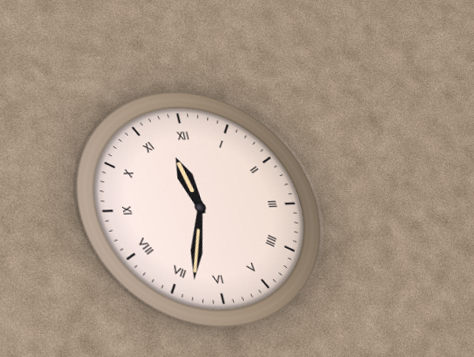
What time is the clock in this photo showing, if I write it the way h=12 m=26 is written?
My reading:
h=11 m=33
